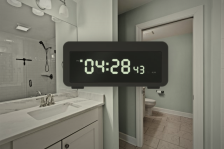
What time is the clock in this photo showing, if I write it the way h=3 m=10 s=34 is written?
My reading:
h=4 m=28 s=43
